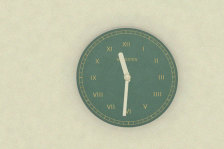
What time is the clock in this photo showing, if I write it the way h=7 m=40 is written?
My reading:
h=11 m=31
